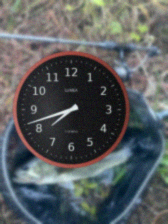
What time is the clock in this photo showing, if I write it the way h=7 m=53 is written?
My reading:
h=7 m=42
